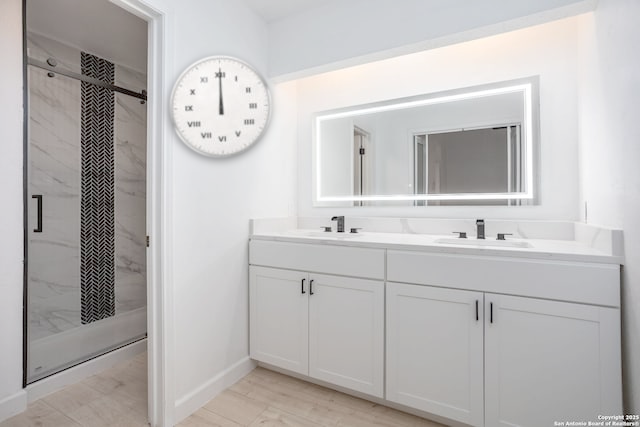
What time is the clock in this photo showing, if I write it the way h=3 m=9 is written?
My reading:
h=12 m=0
